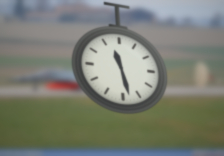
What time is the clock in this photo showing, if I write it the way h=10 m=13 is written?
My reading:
h=11 m=28
